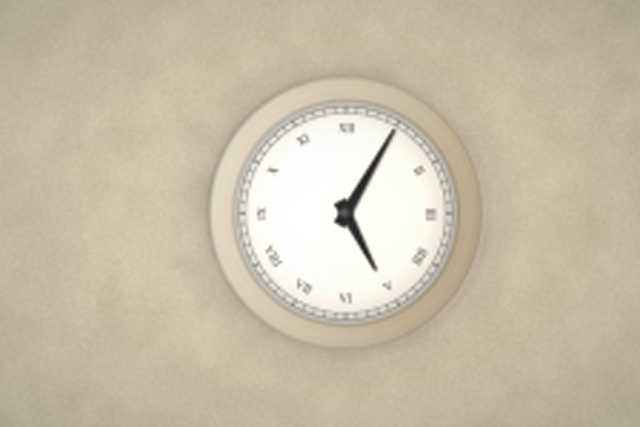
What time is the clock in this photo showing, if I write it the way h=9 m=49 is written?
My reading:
h=5 m=5
